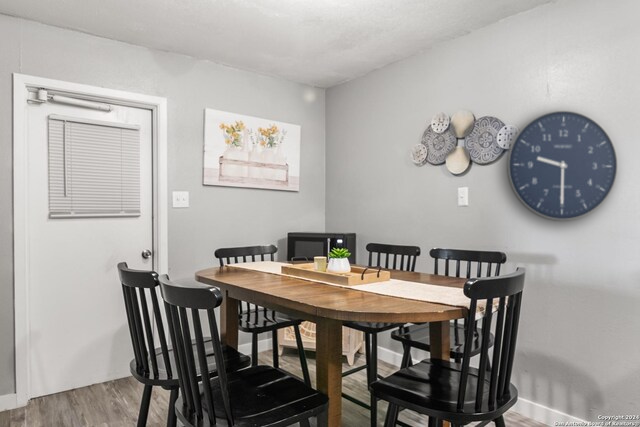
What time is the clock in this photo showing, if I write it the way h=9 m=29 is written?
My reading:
h=9 m=30
